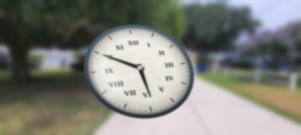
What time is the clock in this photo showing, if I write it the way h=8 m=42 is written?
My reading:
h=5 m=50
